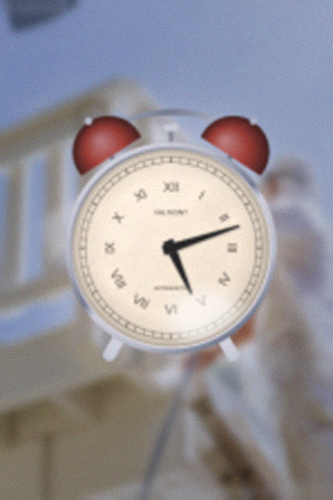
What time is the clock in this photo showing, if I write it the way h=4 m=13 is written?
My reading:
h=5 m=12
